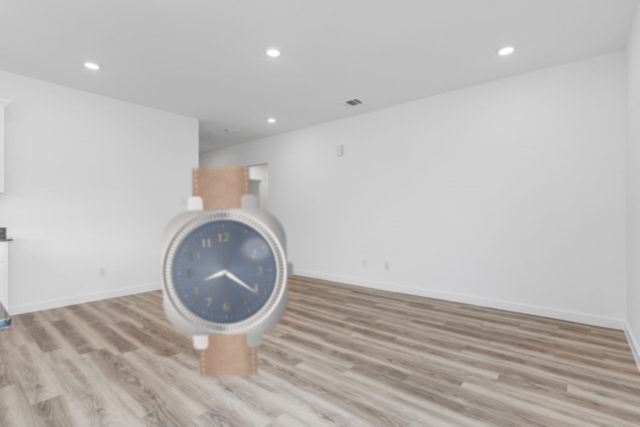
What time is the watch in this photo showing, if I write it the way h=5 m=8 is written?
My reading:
h=8 m=21
